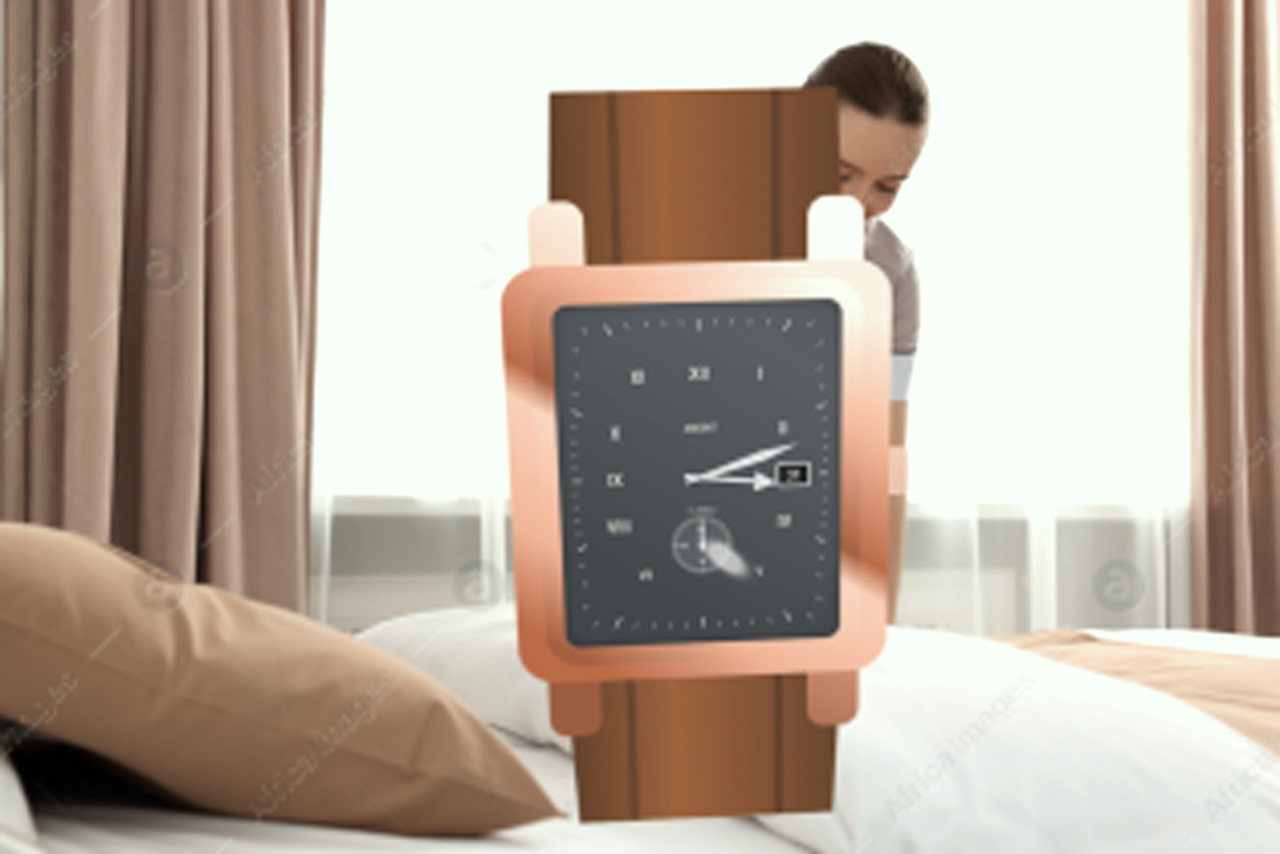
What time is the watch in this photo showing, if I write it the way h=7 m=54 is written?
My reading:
h=3 m=12
